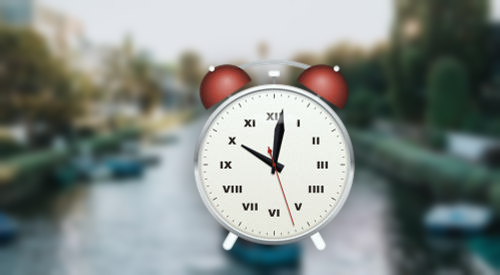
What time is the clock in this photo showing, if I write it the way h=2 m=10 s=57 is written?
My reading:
h=10 m=1 s=27
